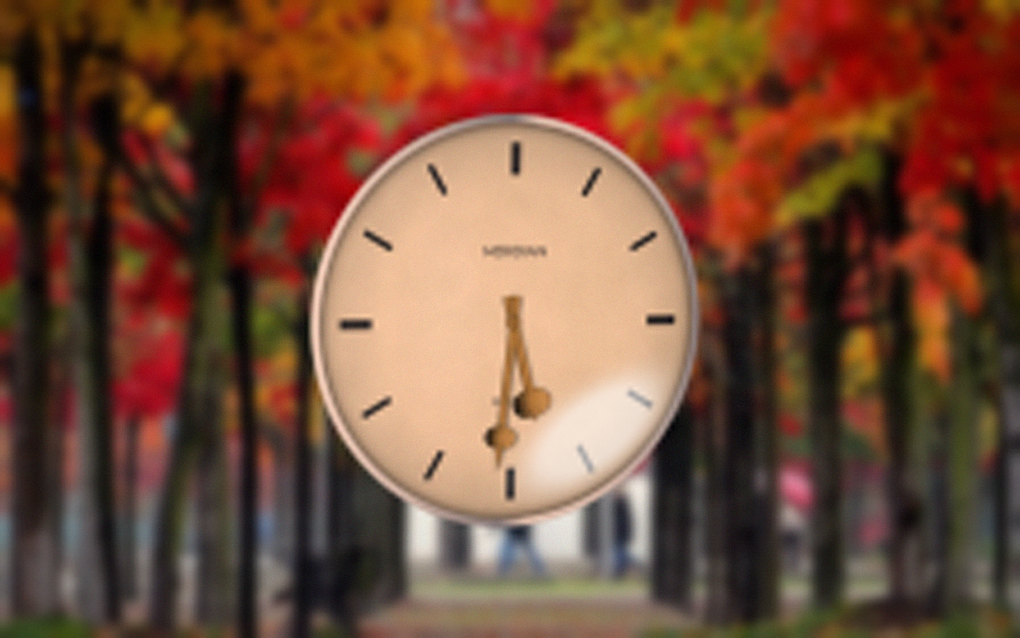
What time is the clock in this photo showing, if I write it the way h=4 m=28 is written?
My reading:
h=5 m=31
